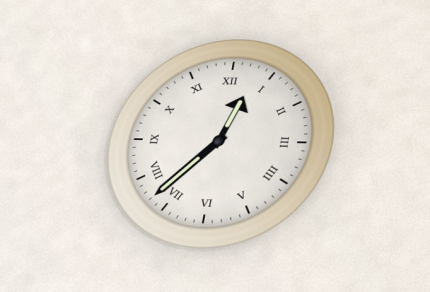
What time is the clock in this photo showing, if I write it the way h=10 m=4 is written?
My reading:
h=12 m=37
